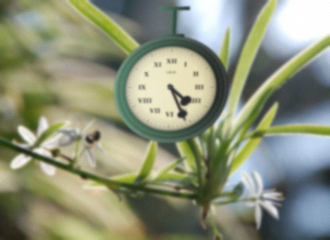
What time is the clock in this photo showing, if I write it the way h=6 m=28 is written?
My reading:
h=4 m=26
